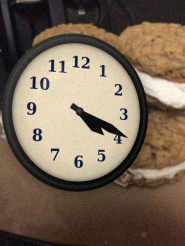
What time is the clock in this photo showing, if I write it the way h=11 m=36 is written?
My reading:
h=4 m=19
